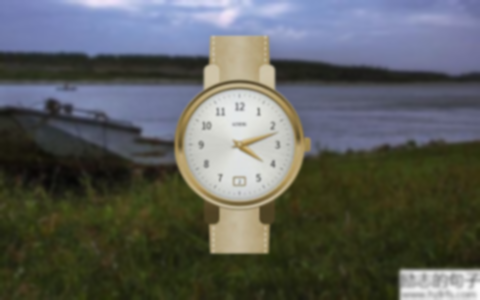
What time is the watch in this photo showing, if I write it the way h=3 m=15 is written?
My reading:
h=4 m=12
